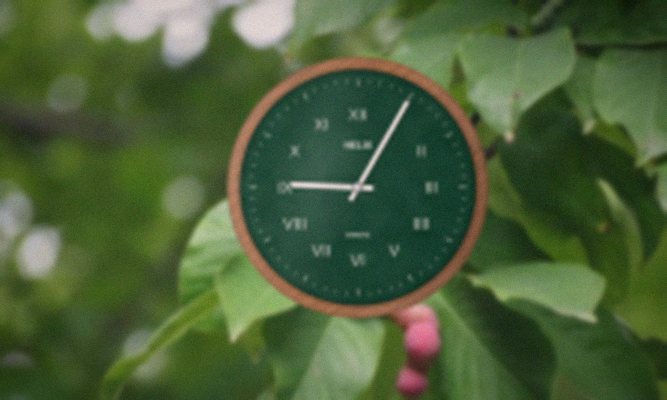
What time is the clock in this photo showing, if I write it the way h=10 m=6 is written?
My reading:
h=9 m=5
